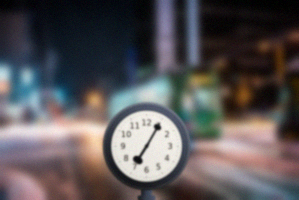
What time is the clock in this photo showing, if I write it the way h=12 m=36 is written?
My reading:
h=7 m=5
